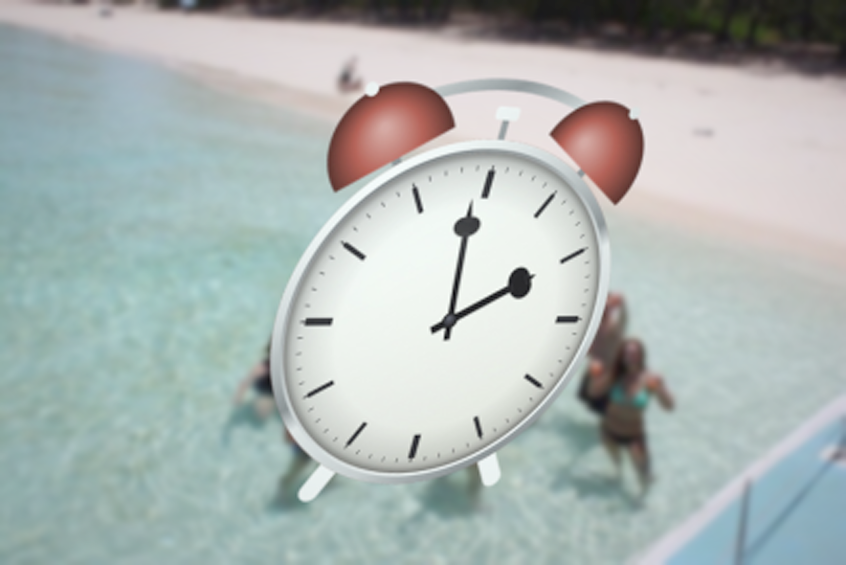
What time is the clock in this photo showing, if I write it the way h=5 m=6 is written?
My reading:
h=1 m=59
